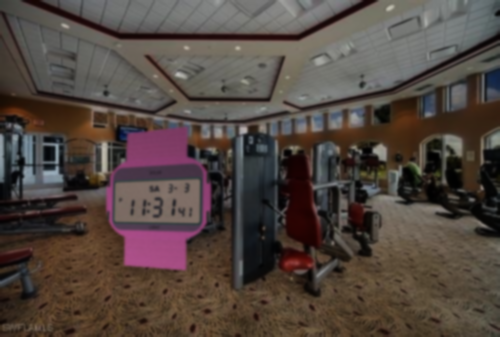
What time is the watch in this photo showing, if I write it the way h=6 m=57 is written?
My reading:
h=11 m=31
